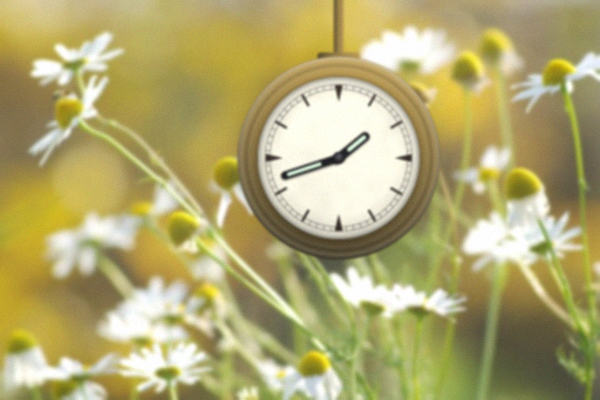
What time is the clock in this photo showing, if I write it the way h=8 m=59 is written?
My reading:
h=1 m=42
